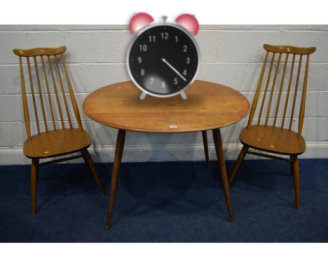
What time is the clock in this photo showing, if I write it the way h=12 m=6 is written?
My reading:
h=4 m=22
